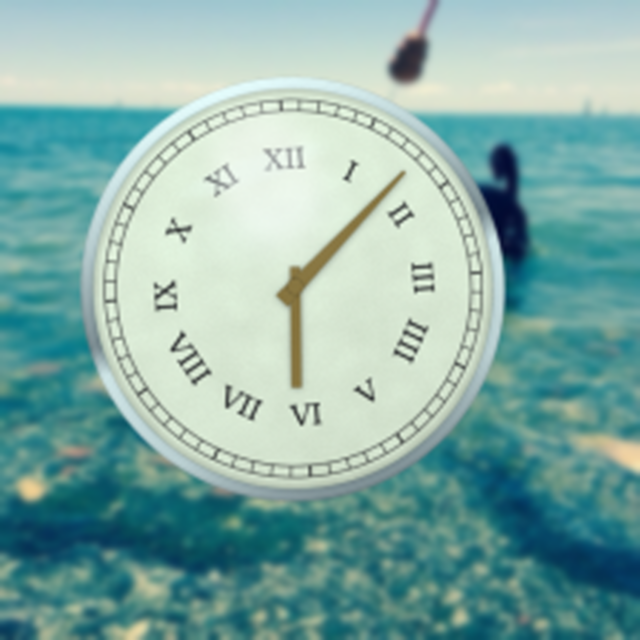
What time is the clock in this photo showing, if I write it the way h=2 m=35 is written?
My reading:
h=6 m=8
